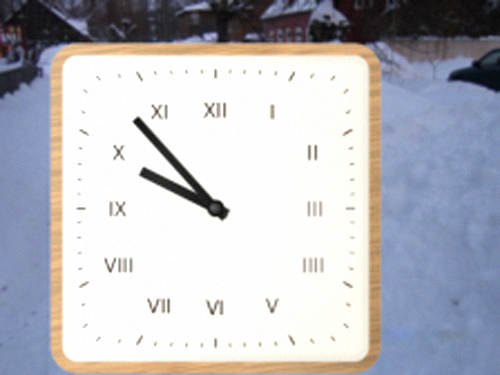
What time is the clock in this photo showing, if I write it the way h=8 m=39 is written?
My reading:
h=9 m=53
